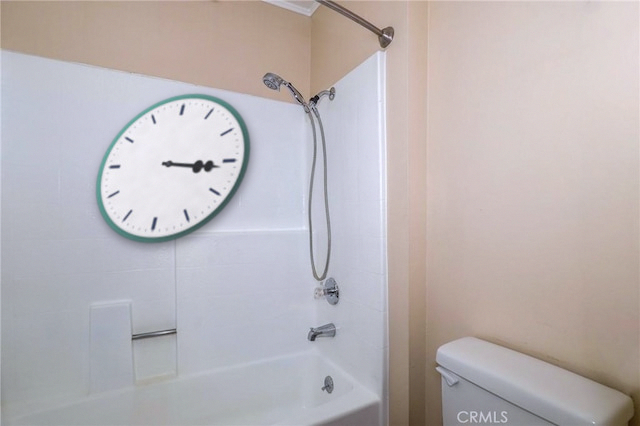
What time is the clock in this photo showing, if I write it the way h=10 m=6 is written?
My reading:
h=3 m=16
